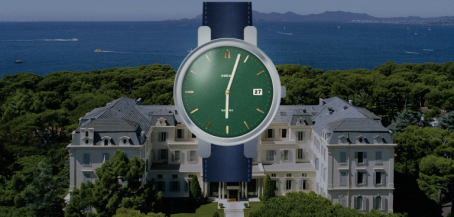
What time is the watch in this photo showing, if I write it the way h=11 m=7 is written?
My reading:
h=6 m=3
